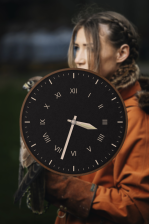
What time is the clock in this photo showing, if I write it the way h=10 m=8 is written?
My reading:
h=3 m=33
